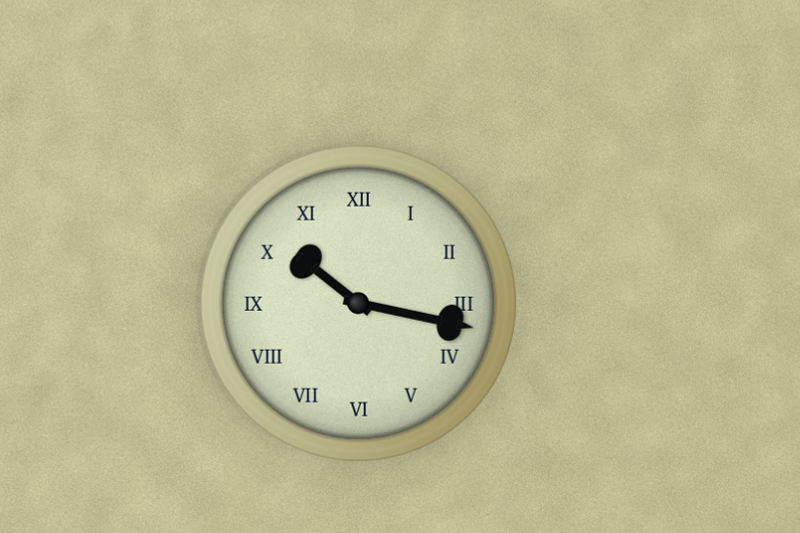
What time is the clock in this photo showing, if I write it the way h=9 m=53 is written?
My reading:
h=10 m=17
